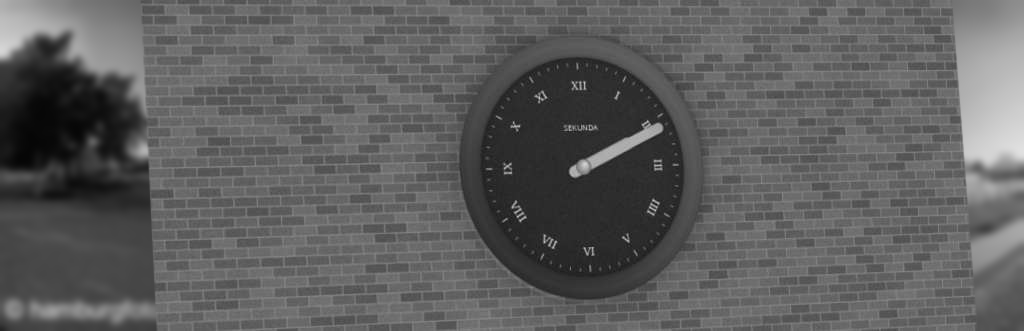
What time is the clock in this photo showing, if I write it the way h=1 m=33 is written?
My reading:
h=2 m=11
